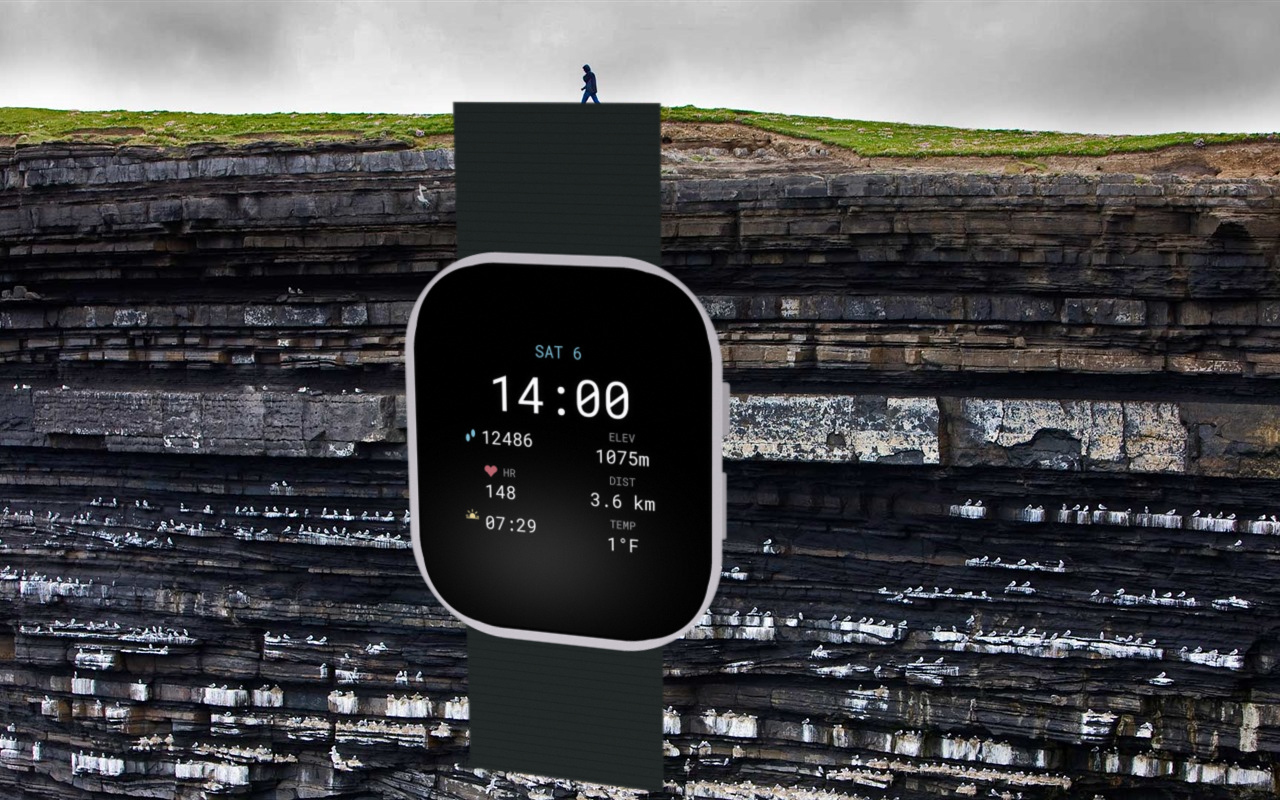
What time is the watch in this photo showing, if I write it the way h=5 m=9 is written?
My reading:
h=14 m=0
